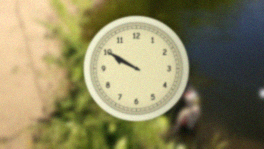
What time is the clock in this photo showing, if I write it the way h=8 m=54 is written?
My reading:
h=9 m=50
